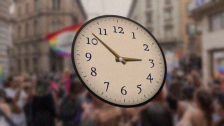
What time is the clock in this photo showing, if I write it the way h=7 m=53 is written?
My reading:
h=2 m=52
